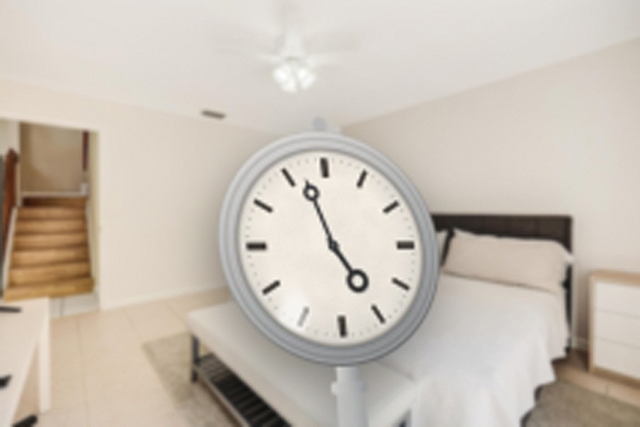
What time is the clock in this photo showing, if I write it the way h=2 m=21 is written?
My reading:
h=4 m=57
